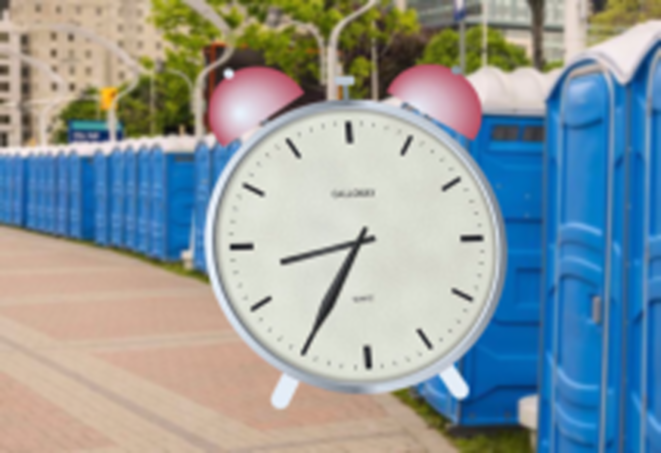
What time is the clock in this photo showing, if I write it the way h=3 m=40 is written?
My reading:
h=8 m=35
